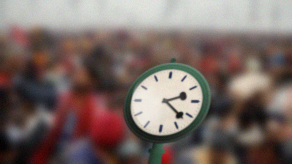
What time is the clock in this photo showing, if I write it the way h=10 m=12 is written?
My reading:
h=2 m=22
